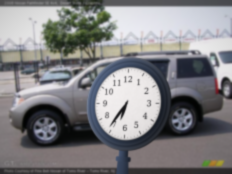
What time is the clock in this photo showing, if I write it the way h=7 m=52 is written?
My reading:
h=6 m=36
